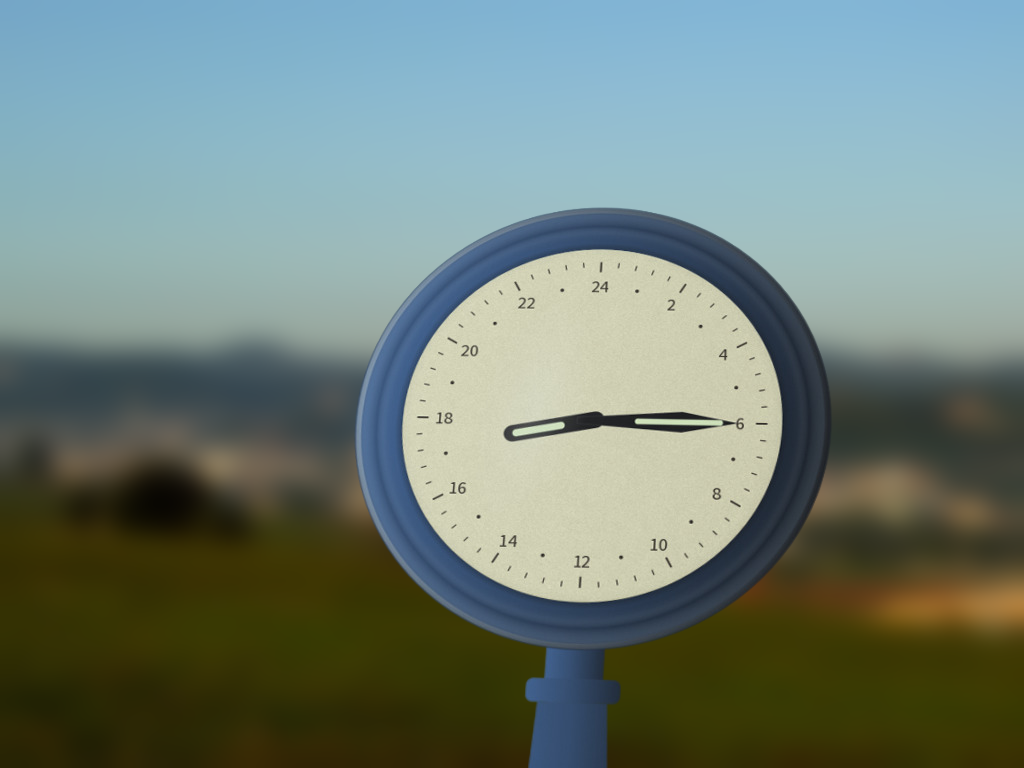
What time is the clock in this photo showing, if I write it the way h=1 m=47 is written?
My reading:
h=17 m=15
